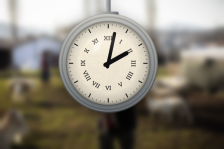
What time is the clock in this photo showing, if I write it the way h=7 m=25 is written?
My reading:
h=2 m=2
